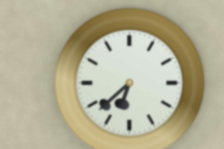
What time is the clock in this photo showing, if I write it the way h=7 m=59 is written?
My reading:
h=6 m=38
